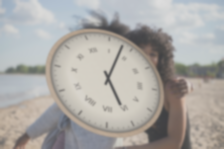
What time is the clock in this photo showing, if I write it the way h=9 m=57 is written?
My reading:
h=6 m=8
